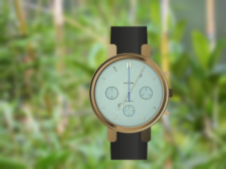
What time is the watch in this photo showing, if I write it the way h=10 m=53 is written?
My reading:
h=7 m=5
